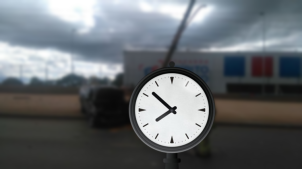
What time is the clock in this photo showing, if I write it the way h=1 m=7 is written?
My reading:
h=7 m=52
